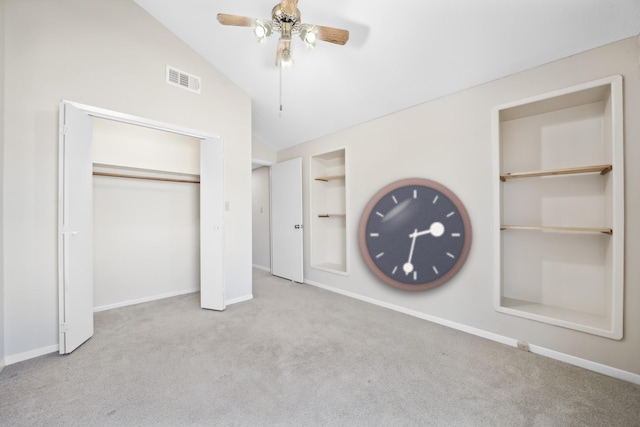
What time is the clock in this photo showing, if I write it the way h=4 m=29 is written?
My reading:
h=2 m=32
